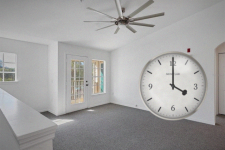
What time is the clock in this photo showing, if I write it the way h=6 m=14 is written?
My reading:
h=4 m=0
